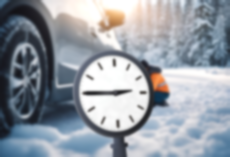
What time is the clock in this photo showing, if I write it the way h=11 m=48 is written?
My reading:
h=2 m=45
